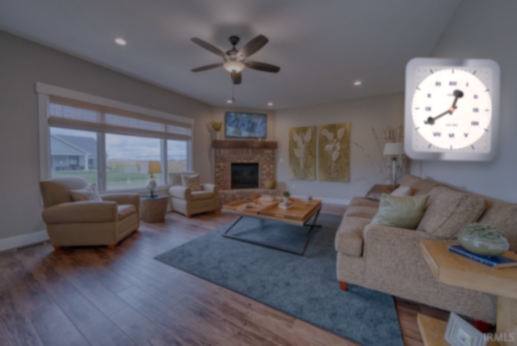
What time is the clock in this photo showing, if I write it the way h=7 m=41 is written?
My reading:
h=12 m=40
